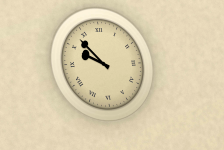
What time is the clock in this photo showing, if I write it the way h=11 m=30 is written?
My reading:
h=9 m=53
